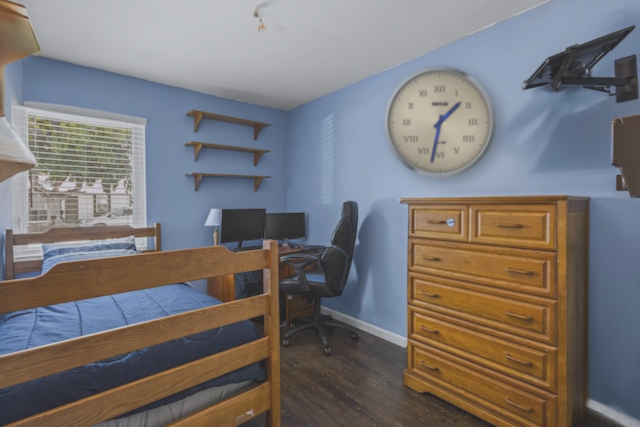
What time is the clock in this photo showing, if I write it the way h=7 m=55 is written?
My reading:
h=1 m=32
